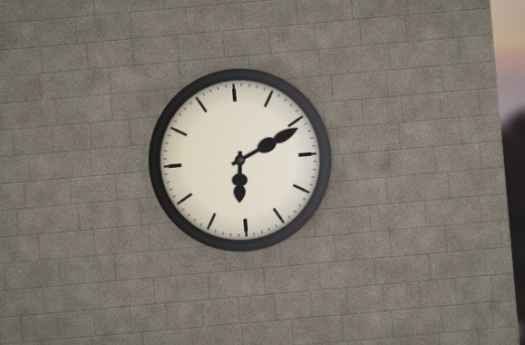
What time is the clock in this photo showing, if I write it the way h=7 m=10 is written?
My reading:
h=6 m=11
